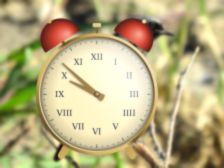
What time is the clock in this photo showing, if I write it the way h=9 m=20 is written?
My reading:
h=9 m=52
